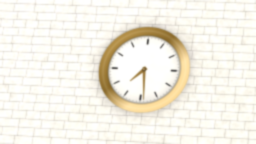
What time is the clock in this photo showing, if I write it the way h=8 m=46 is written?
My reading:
h=7 m=29
